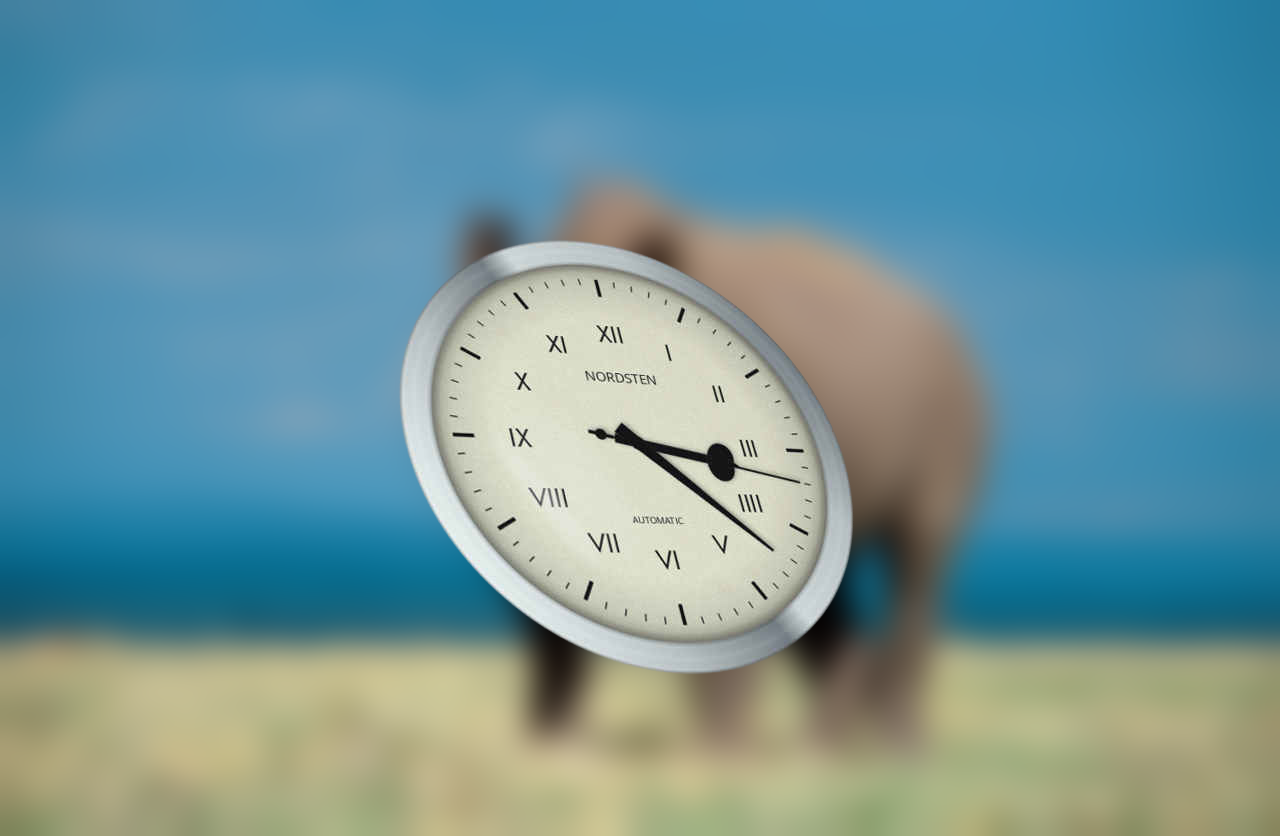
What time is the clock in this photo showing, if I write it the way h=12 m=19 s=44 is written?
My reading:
h=3 m=22 s=17
